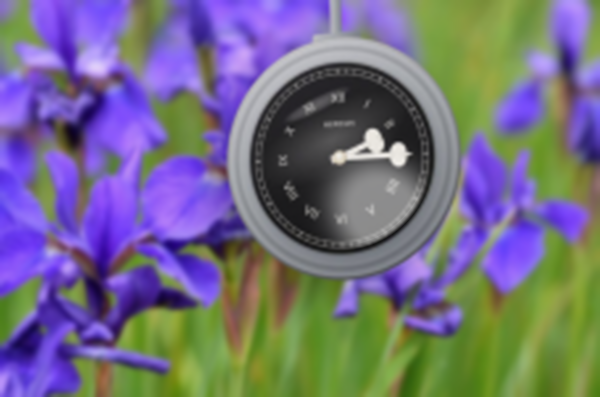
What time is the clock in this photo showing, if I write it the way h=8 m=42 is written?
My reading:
h=2 m=15
